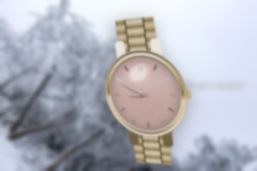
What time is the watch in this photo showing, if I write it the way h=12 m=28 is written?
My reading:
h=8 m=49
